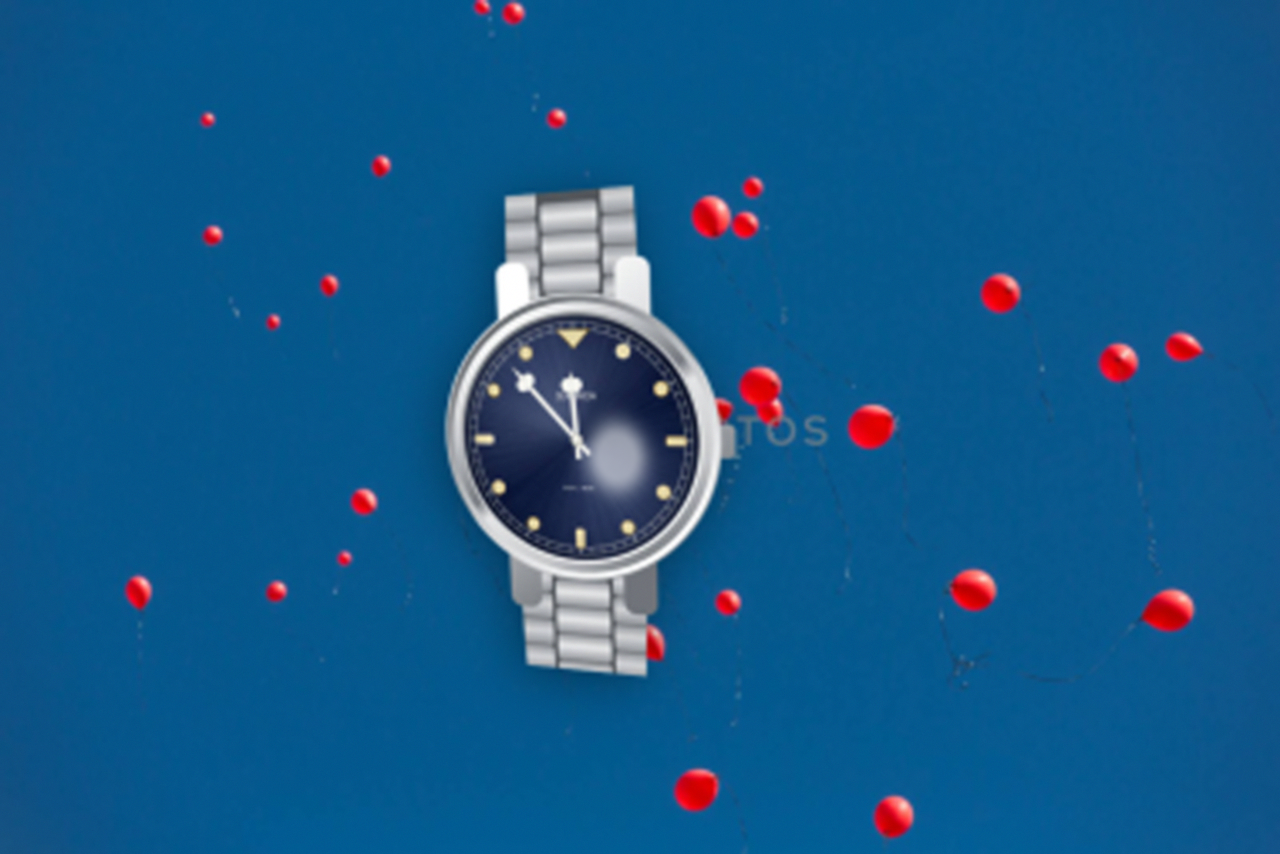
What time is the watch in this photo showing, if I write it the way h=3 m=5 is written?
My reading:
h=11 m=53
